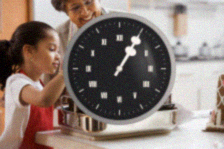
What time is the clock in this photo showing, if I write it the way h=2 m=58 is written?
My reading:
h=1 m=5
